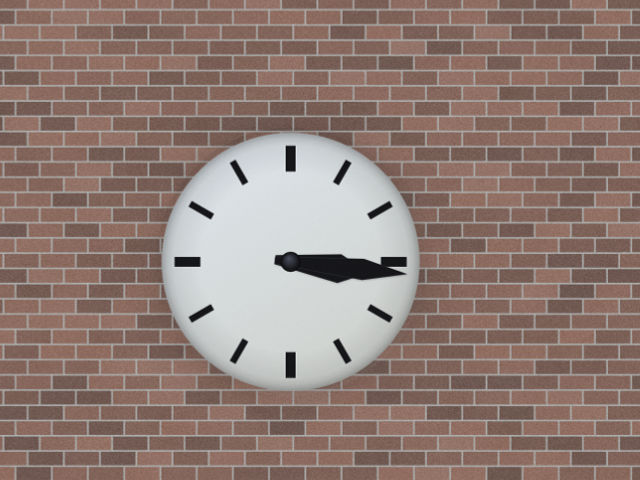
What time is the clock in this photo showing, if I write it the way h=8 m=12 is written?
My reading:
h=3 m=16
